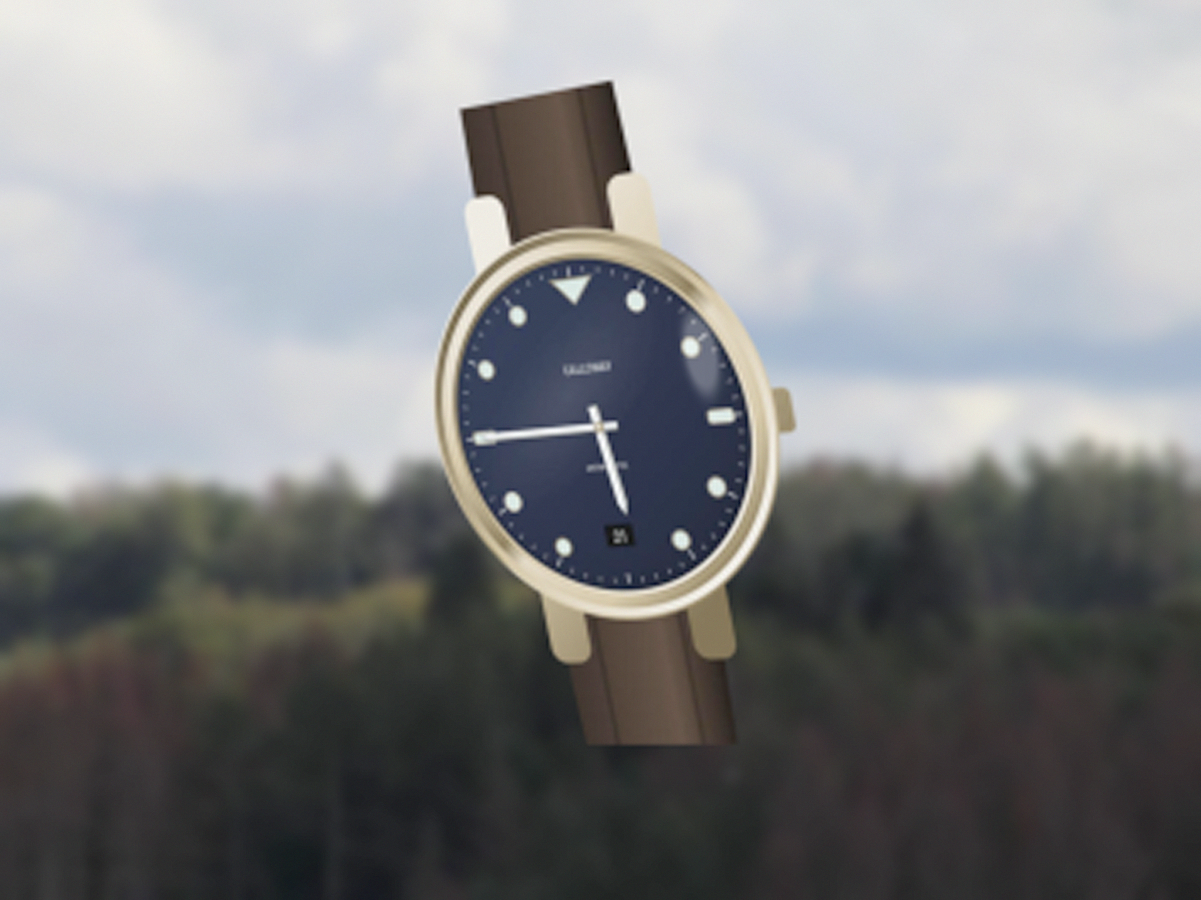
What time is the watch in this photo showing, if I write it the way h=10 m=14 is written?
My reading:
h=5 m=45
